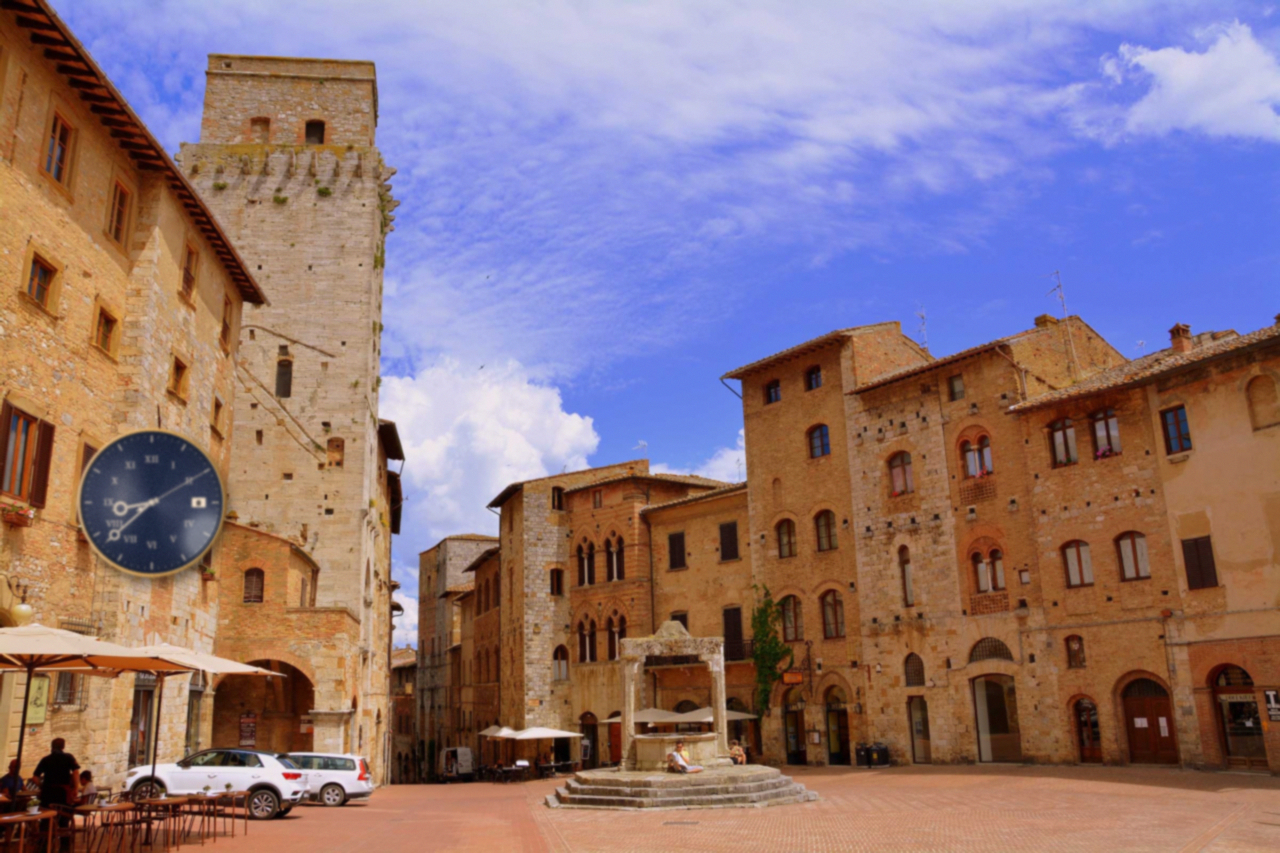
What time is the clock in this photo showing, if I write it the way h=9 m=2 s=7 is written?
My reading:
h=8 m=38 s=10
